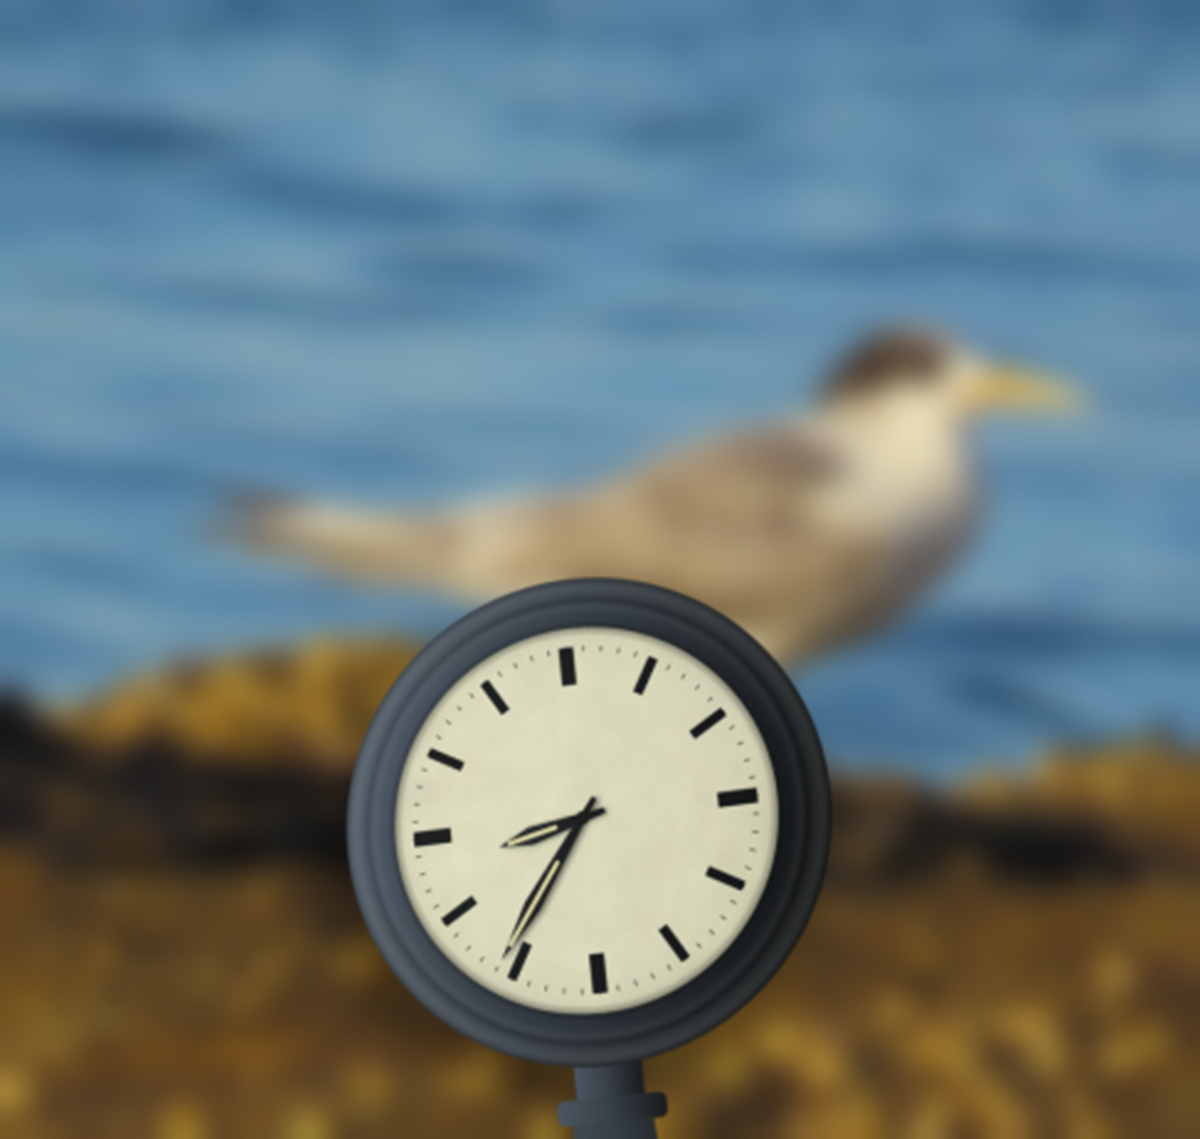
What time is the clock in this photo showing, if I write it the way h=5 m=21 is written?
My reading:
h=8 m=36
